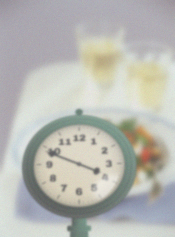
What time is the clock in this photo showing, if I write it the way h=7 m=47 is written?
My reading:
h=3 m=49
